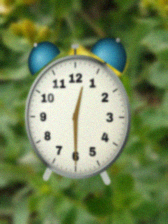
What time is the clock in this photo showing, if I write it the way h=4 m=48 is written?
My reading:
h=12 m=30
